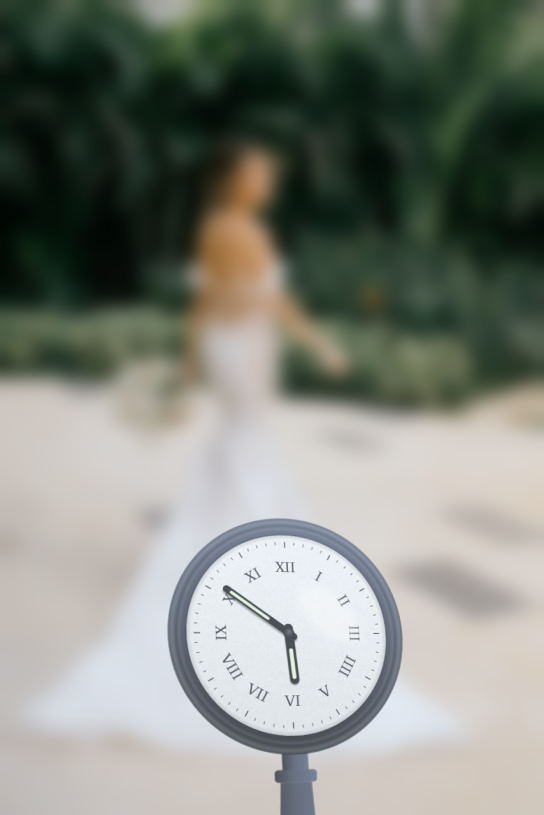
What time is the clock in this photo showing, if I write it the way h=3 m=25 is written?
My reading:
h=5 m=51
